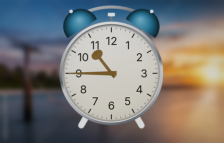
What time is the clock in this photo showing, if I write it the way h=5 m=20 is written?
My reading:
h=10 m=45
